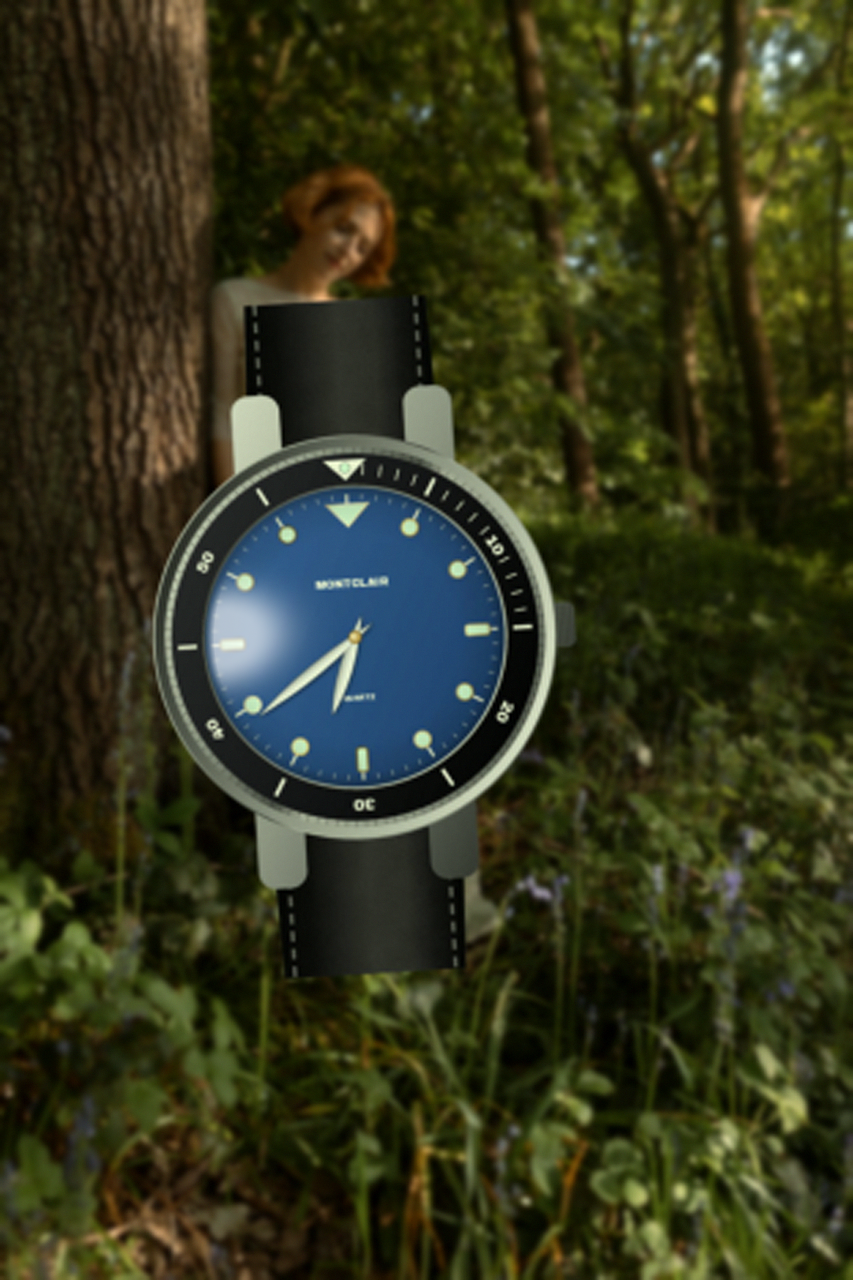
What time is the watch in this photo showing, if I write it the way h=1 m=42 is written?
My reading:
h=6 m=39
